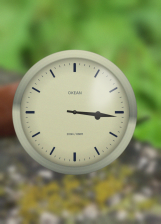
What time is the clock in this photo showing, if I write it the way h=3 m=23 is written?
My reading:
h=3 m=16
